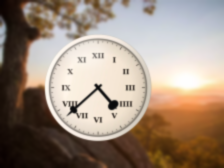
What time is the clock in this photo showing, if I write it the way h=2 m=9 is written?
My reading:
h=4 m=38
